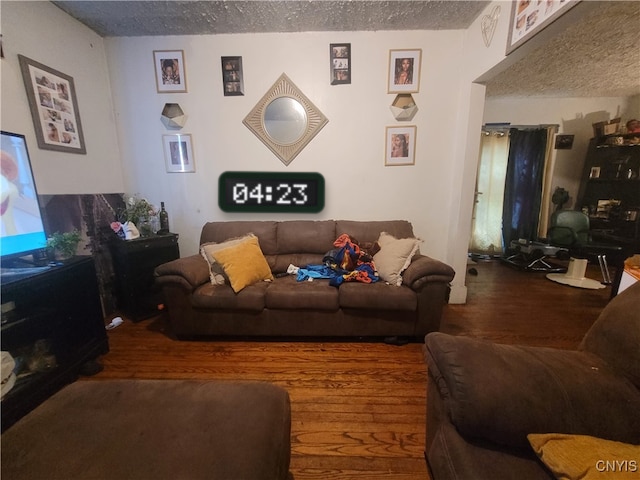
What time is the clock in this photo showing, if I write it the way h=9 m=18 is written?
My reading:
h=4 m=23
